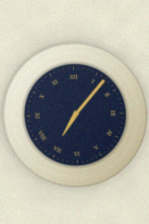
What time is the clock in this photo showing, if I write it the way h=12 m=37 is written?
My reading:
h=7 m=7
